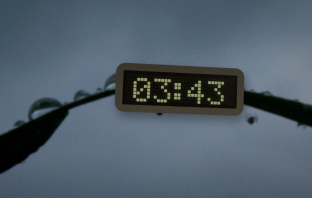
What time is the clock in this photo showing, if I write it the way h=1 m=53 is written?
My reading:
h=3 m=43
